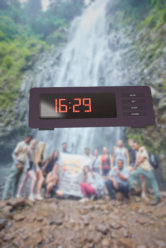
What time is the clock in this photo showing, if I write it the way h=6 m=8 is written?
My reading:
h=16 m=29
